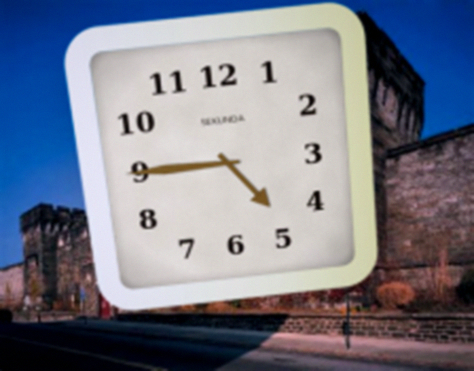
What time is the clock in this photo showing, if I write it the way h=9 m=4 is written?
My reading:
h=4 m=45
